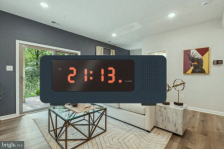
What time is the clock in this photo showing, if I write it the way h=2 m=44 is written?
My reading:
h=21 m=13
